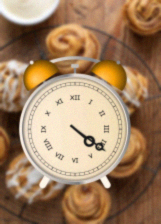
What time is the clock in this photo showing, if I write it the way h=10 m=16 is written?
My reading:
h=4 m=21
